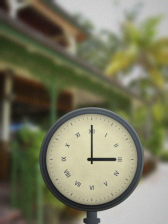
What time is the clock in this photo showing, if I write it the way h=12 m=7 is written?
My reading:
h=3 m=0
